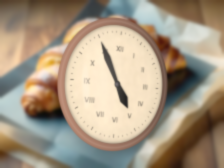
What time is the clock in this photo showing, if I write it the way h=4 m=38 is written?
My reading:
h=4 m=55
